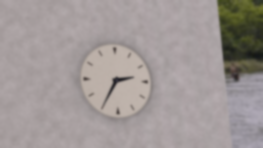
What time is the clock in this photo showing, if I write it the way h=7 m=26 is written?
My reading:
h=2 m=35
